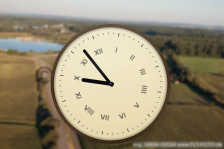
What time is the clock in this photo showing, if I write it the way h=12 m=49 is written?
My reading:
h=9 m=57
